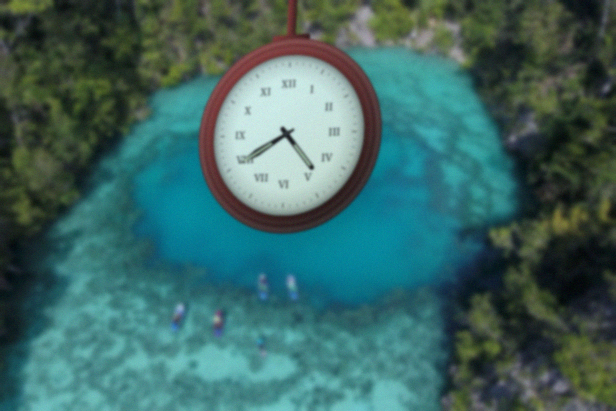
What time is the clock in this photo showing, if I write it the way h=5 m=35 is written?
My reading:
h=4 m=40
